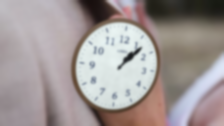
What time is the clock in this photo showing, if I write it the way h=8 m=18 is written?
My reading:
h=1 m=7
